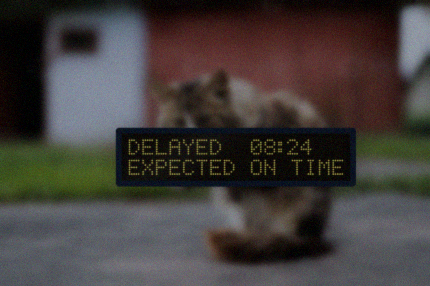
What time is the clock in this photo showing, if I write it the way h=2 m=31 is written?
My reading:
h=8 m=24
